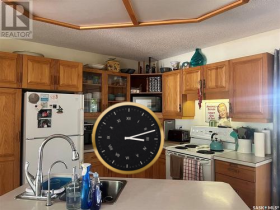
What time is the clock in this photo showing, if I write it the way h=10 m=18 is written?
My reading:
h=3 m=12
